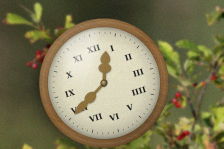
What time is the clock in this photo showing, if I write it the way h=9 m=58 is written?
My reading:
h=12 m=40
